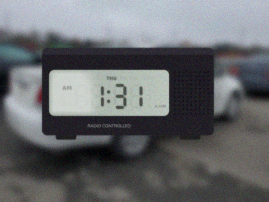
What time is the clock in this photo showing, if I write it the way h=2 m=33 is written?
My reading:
h=1 m=31
